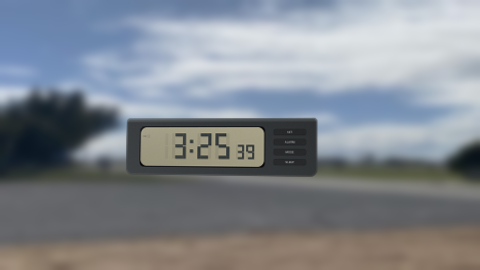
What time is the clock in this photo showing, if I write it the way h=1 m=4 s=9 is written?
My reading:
h=3 m=25 s=39
